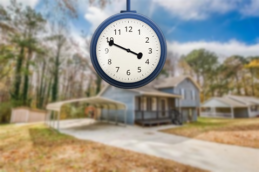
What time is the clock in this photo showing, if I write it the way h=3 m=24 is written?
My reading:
h=3 m=49
